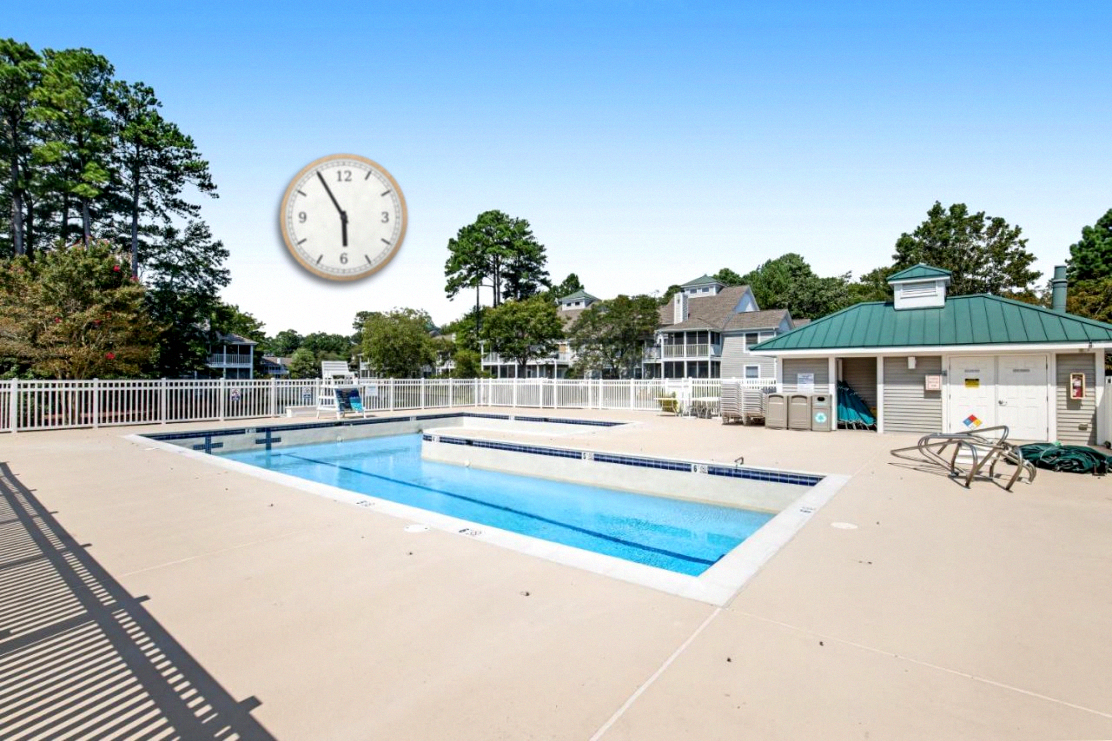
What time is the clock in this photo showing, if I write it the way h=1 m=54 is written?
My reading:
h=5 m=55
